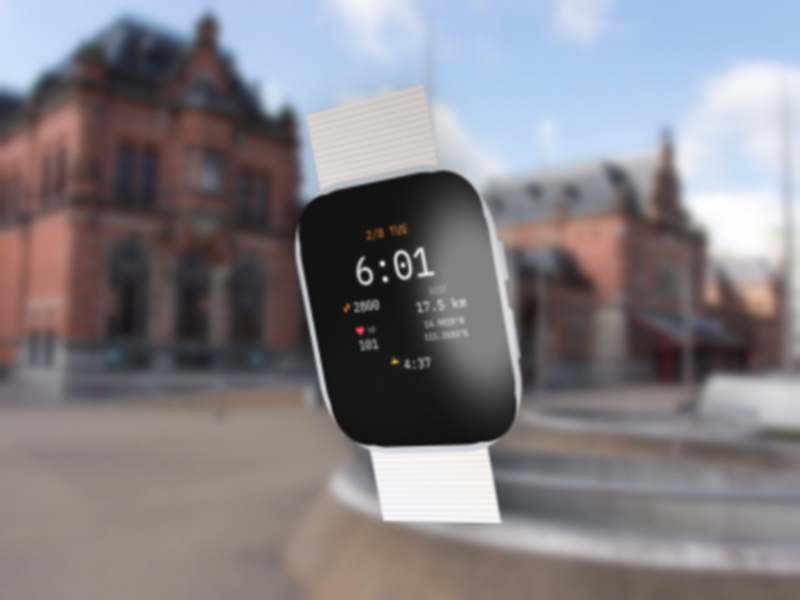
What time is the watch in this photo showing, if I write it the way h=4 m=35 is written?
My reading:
h=6 m=1
